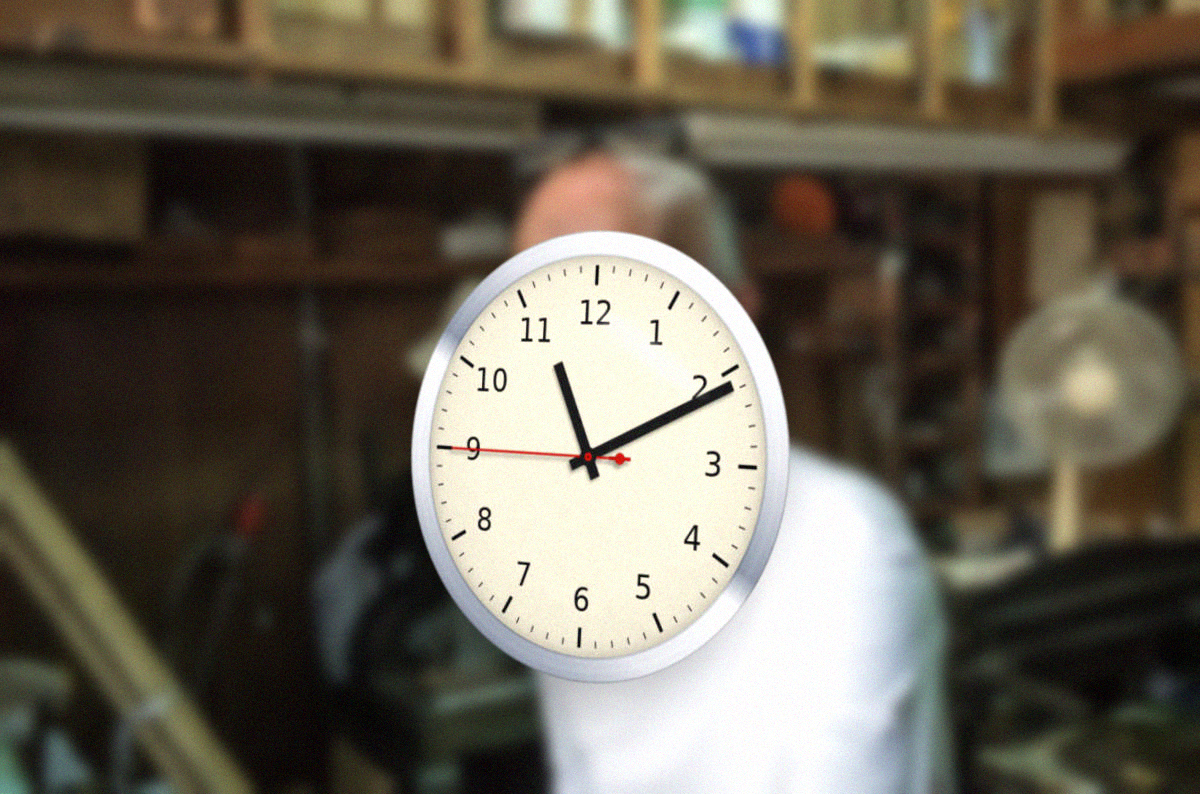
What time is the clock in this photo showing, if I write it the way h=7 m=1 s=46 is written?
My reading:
h=11 m=10 s=45
